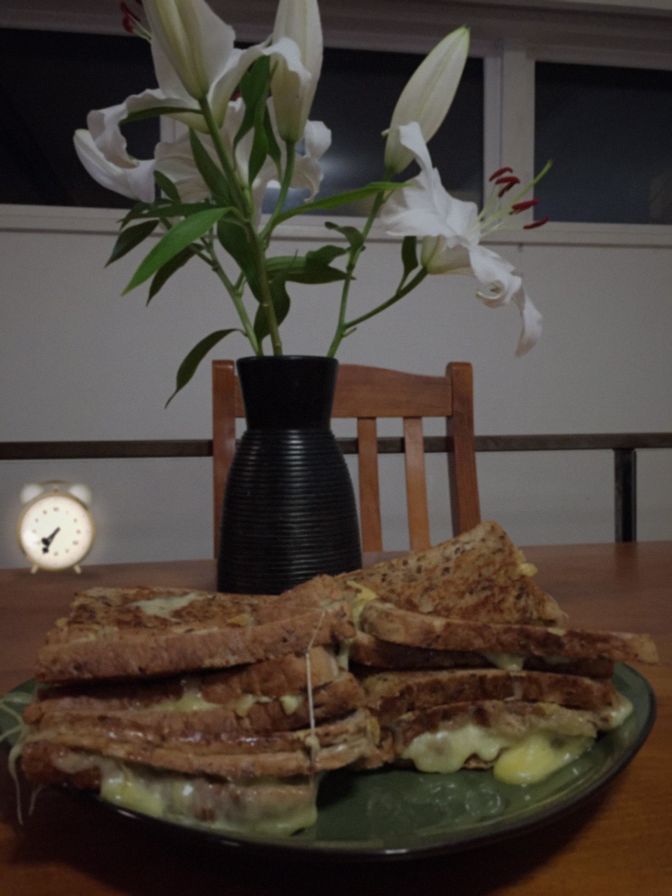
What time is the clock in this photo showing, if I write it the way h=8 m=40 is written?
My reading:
h=7 m=35
